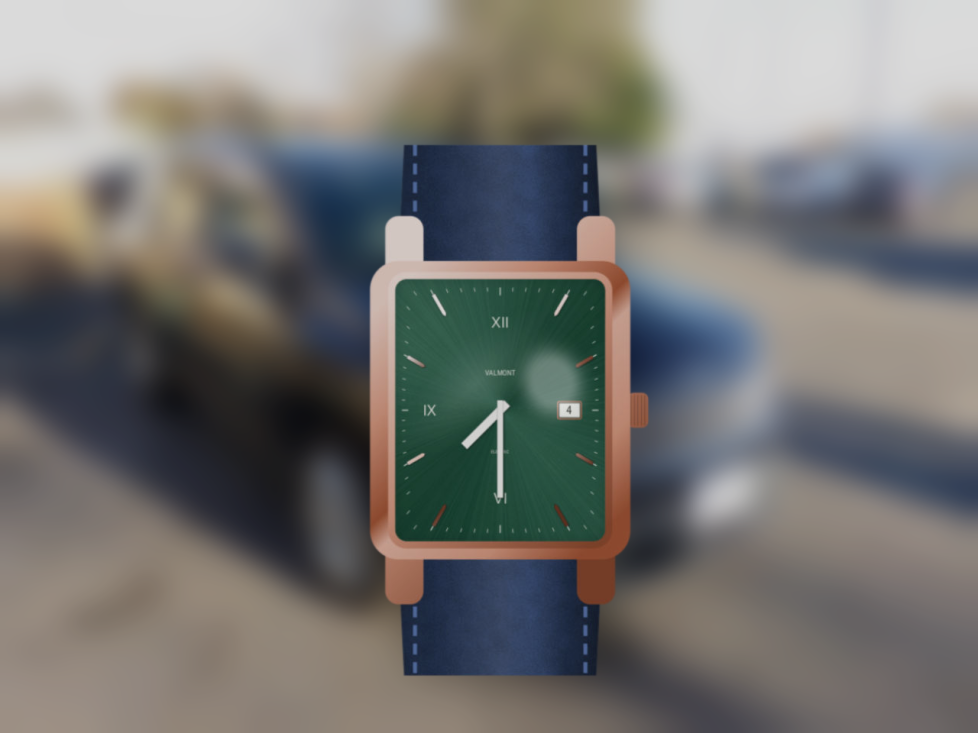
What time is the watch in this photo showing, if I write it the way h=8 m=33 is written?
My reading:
h=7 m=30
